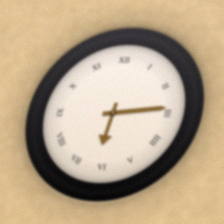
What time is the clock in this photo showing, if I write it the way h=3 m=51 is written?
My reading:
h=6 m=14
